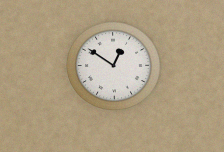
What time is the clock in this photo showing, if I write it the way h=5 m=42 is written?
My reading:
h=12 m=51
